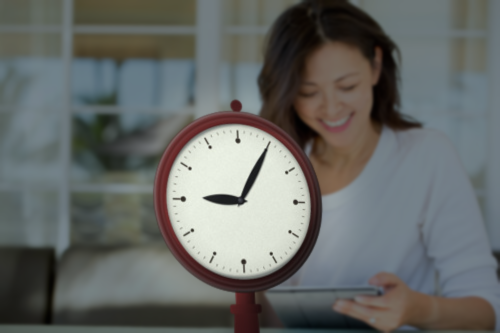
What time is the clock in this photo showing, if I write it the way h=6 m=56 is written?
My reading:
h=9 m=5
